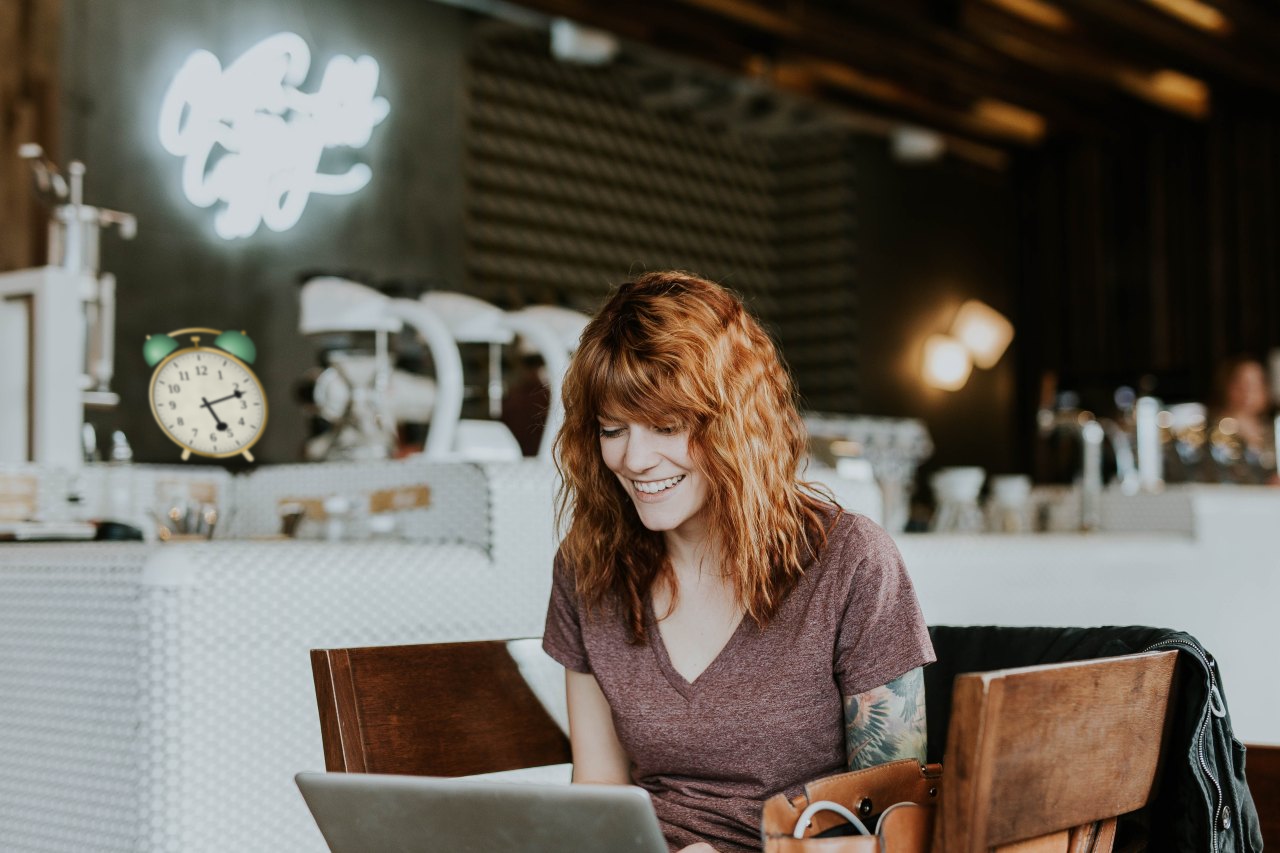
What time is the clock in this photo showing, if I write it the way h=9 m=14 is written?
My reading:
h=5 m=12
